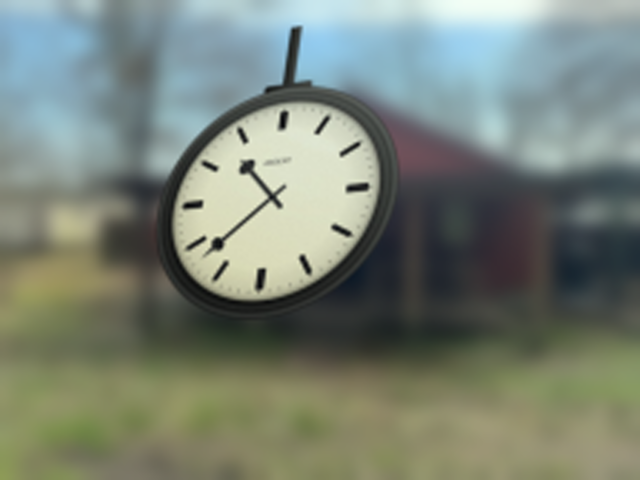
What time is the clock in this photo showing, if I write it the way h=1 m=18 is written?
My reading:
h=10 m=38
